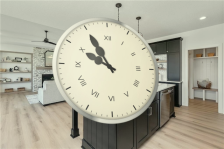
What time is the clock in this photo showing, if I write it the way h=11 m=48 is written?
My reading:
h=9 m=55
